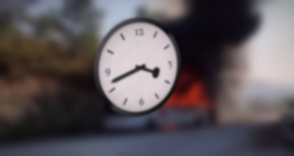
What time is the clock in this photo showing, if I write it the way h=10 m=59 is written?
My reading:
h=3 m=42
